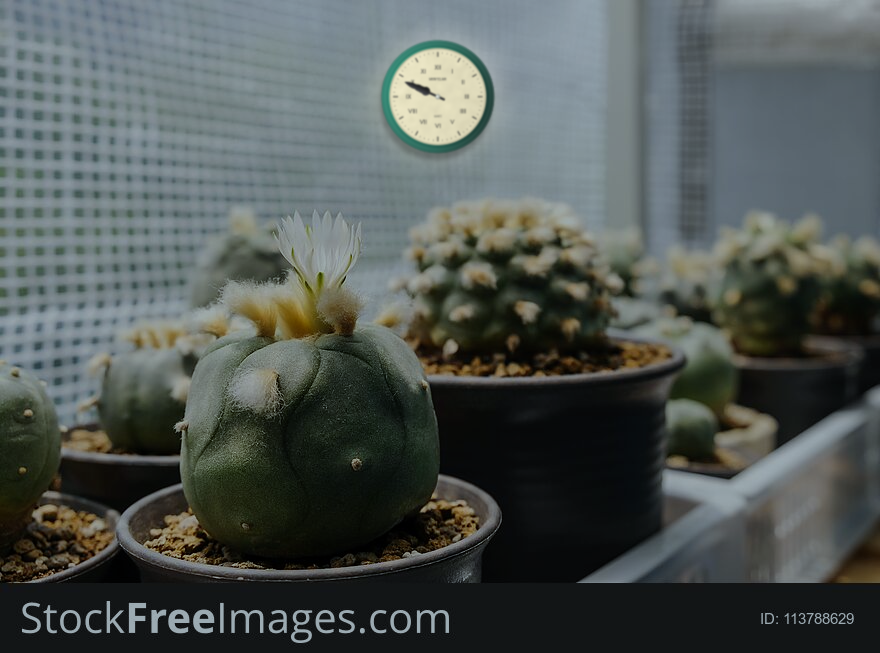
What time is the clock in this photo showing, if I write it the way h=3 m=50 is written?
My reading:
h=9 m=49
